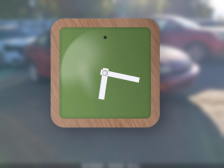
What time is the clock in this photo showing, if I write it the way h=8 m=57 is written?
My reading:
h=6 m=17
